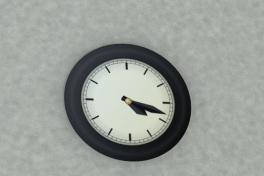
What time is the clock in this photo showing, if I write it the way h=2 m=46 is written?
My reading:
h=4 m=18
